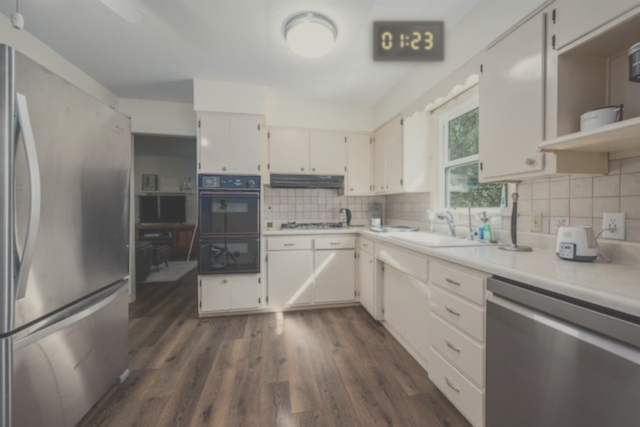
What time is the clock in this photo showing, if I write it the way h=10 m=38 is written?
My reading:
h=1 m=23
